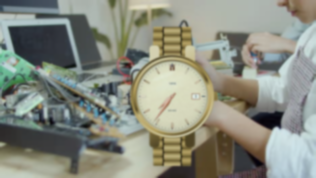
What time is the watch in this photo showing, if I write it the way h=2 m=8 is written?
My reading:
h=7 m=36
